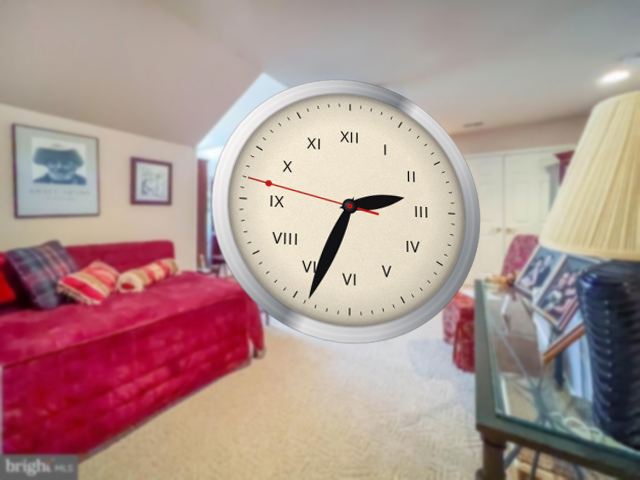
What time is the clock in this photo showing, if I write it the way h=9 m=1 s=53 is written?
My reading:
h=2 m=33 s=47
